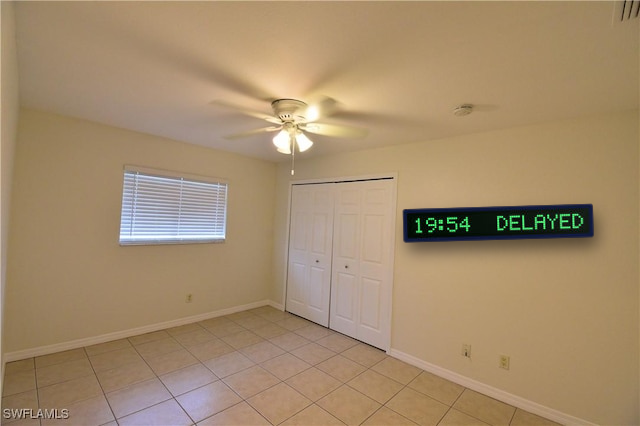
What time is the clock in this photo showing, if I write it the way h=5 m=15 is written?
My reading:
h=19 m=54
